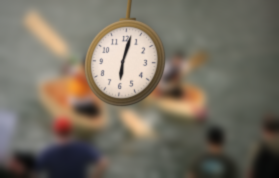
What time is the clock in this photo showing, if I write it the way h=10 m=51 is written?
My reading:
h=6 m=2
